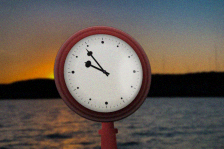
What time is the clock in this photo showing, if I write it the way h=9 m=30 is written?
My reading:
h=9 m=54
